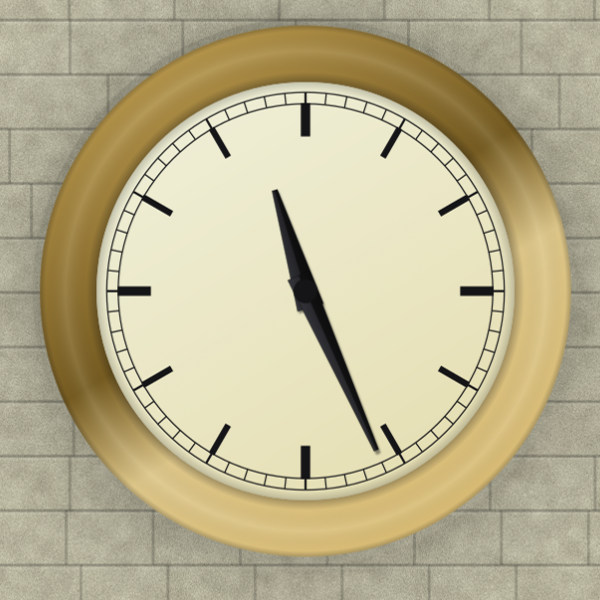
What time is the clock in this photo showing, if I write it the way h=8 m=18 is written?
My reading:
h=11 m=26
